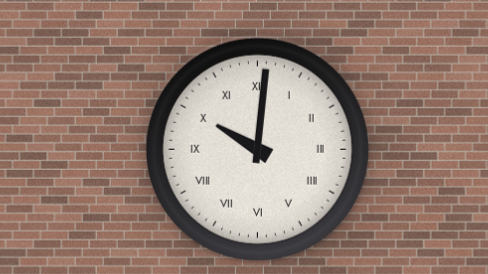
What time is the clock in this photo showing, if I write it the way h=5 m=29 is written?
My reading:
h=10 m=1
